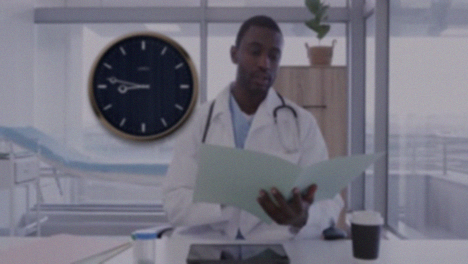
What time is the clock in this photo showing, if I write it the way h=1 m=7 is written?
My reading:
h=8 m=47
